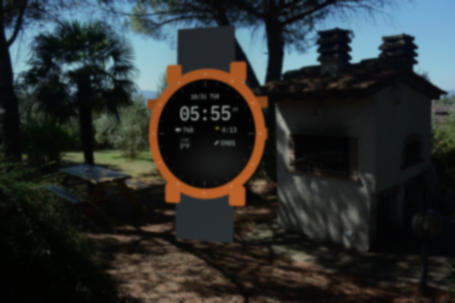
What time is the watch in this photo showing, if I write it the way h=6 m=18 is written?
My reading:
h=5 m=55
